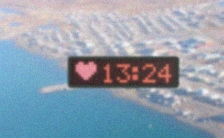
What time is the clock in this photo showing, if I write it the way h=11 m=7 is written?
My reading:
h=13 m=24
